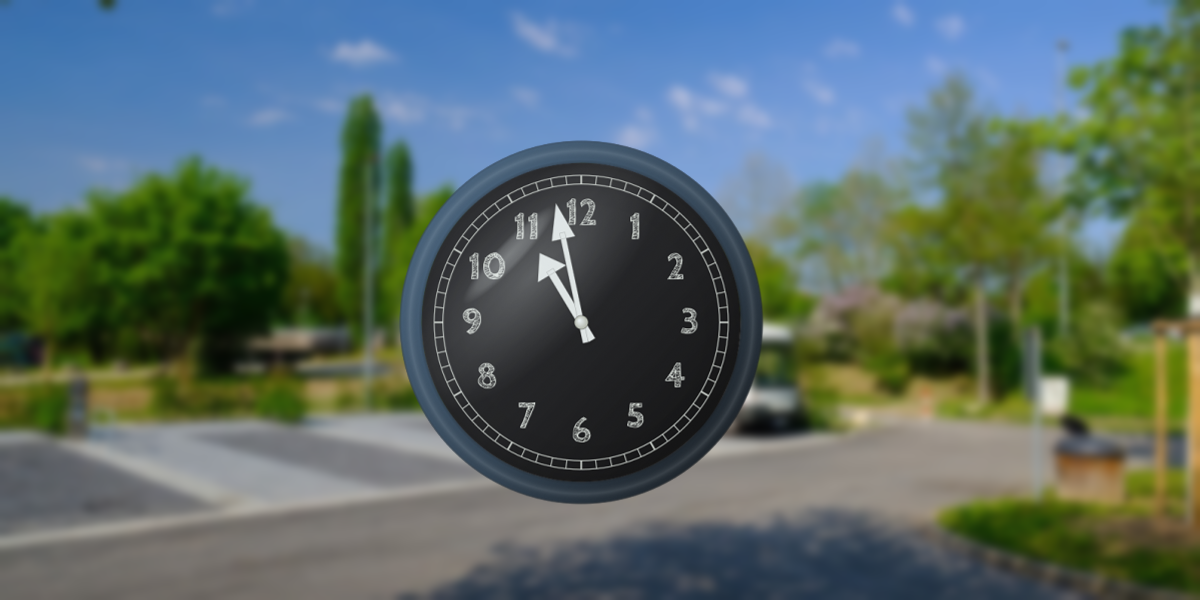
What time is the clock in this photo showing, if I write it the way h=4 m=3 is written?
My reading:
h=10 m=58
